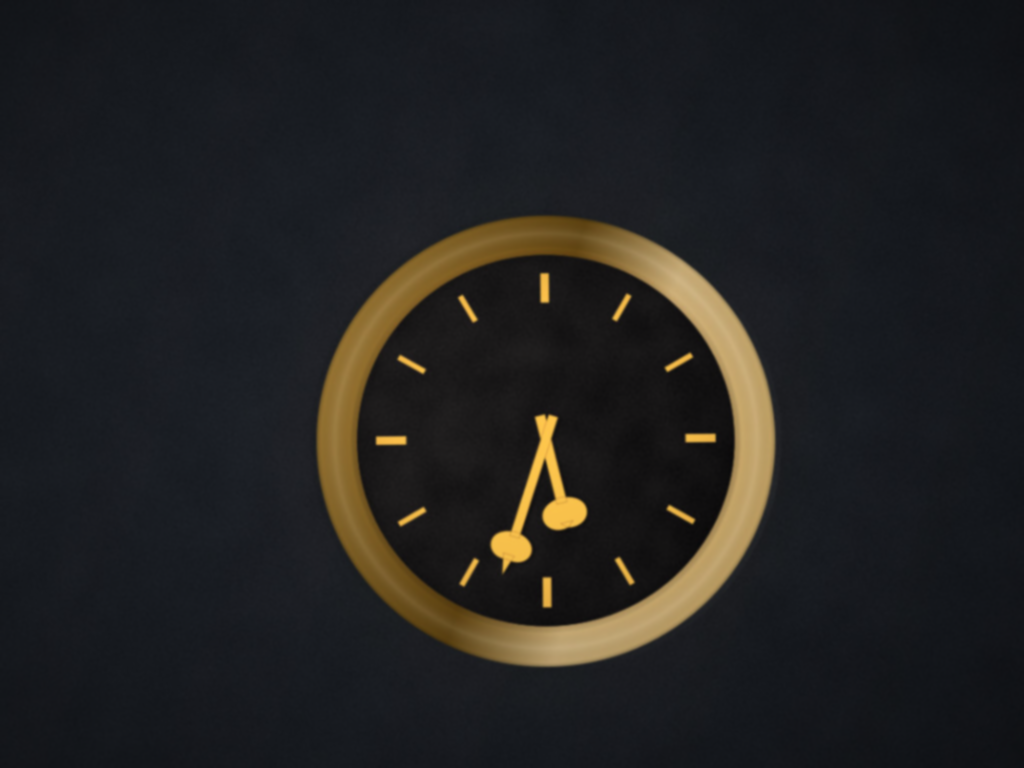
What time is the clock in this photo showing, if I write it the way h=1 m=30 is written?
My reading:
h=5 m=33
